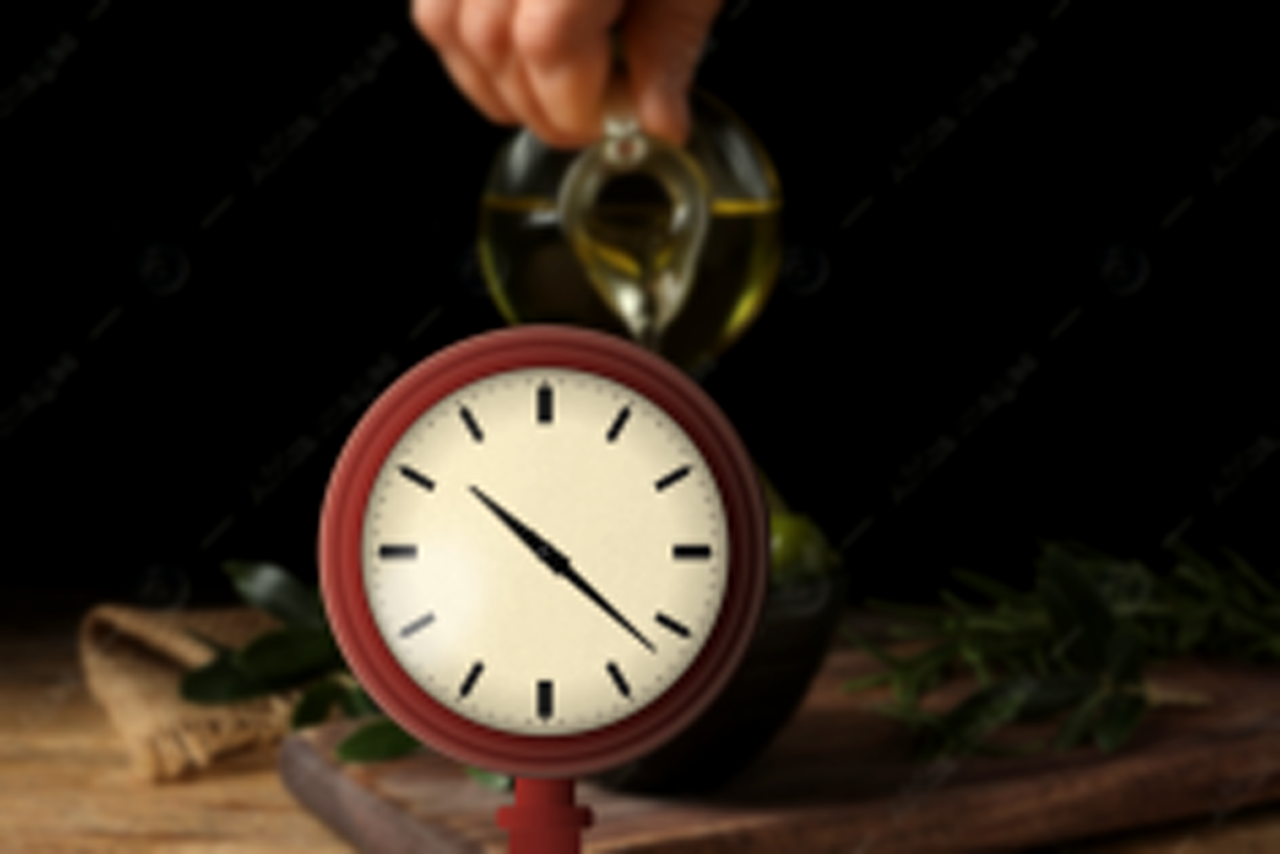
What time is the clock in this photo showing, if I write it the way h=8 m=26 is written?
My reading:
h=10 m=22
